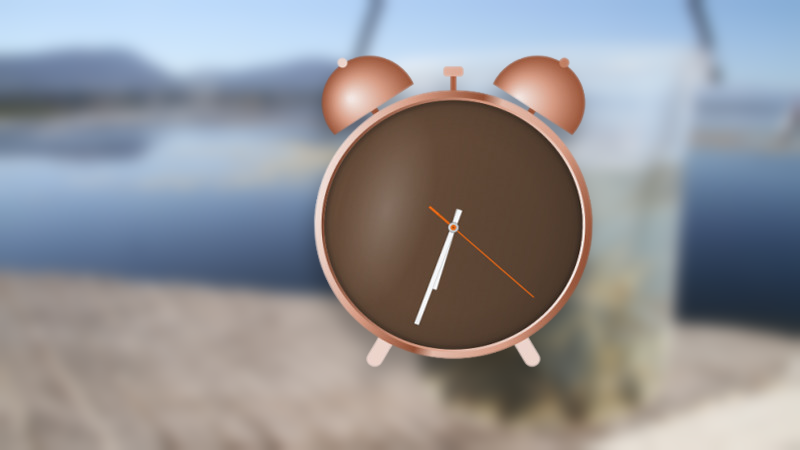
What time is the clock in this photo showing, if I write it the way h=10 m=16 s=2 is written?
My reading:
h=6 m=33 s=22
